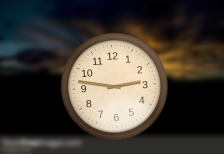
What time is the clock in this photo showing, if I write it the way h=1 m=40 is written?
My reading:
h=2 m=47
